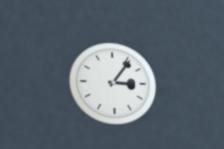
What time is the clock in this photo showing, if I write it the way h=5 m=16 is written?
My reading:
h=3 m=6
